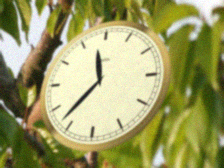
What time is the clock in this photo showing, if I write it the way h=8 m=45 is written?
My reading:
h=11 m=37
